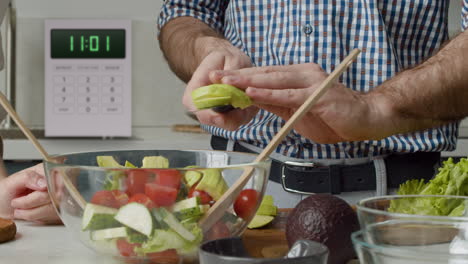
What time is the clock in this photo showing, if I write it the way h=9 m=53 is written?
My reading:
h=11 m=1
